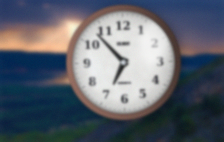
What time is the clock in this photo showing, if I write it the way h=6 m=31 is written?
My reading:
h=6 m=53
